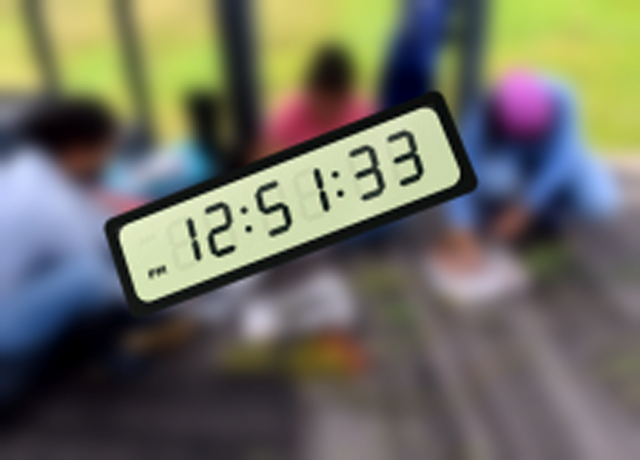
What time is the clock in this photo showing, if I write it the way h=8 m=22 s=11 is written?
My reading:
h=12 m=51 s=33
